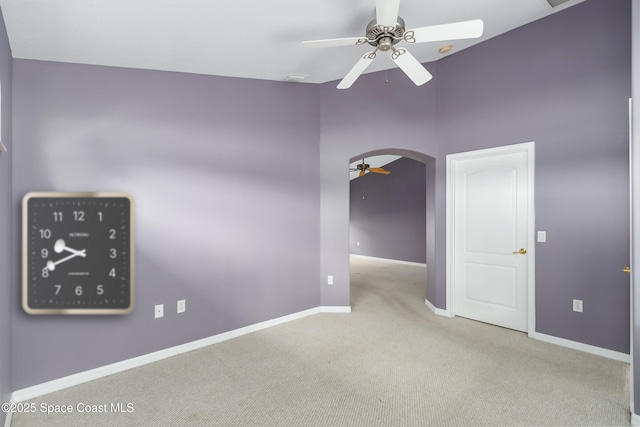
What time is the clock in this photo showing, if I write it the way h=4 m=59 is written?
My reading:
h=9 m=41
